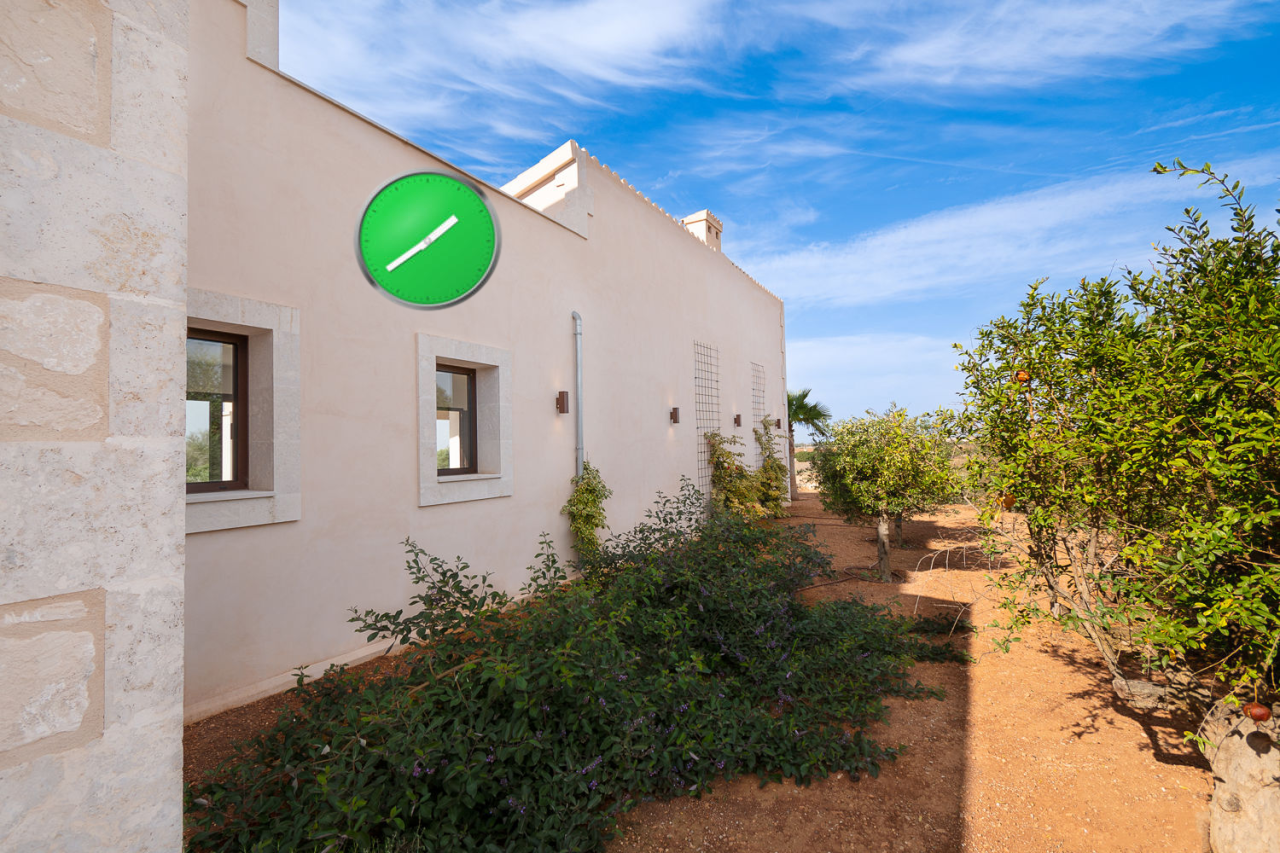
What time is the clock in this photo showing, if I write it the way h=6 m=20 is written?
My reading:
h=1 m=39
